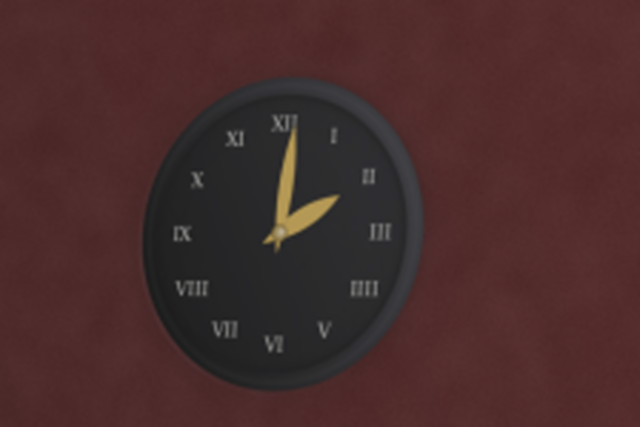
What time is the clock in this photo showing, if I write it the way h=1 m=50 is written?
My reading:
h=2 m=1
